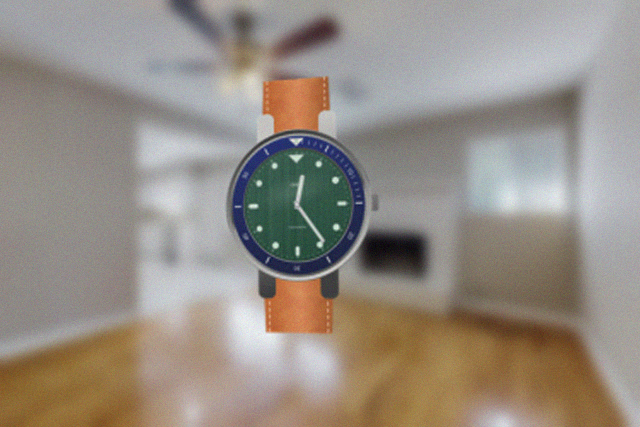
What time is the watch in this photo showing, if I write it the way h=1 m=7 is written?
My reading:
h=12 m=24
